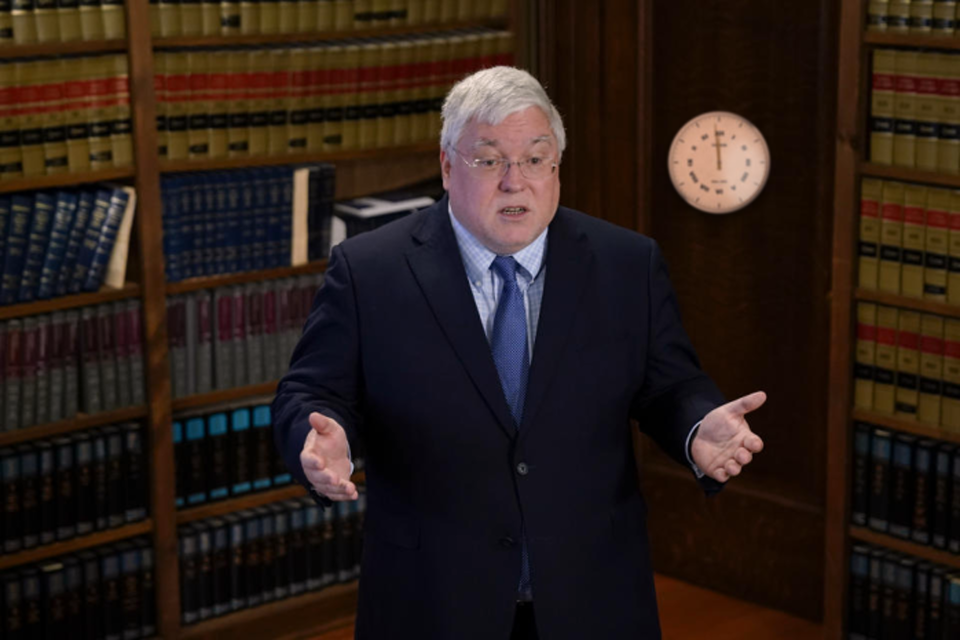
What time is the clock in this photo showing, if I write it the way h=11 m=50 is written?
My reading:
h=11 m=59
